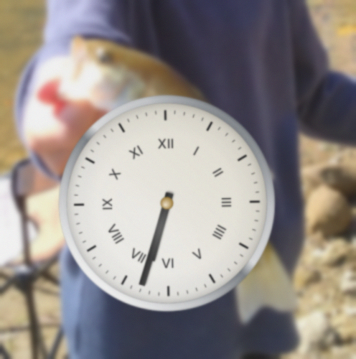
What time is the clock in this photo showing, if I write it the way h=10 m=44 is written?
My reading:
h=6 m=33
